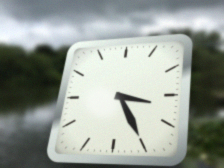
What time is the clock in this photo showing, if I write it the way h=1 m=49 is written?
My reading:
h=3 m=25
